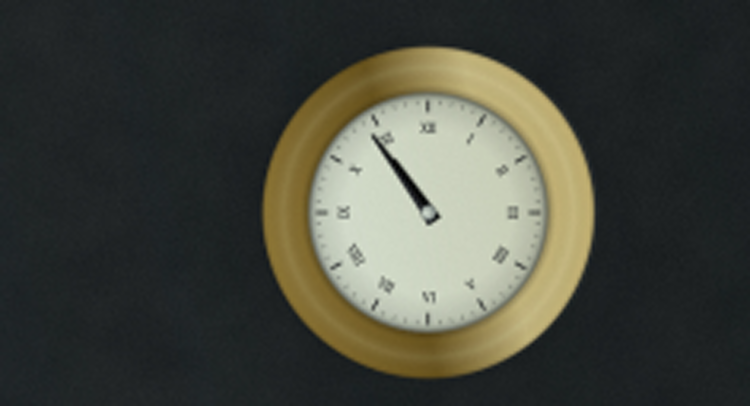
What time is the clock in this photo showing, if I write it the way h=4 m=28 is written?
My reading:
h=10 m=54
